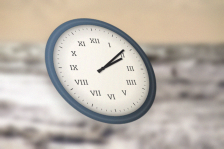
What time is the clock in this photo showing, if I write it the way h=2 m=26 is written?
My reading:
h=2 m=9
